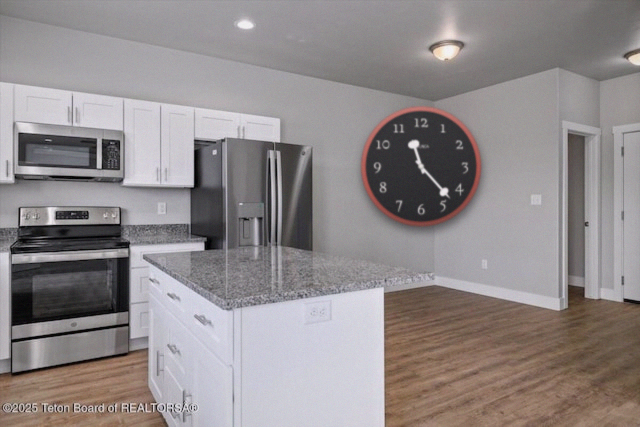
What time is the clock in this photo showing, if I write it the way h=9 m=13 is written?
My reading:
h=11 m=23
